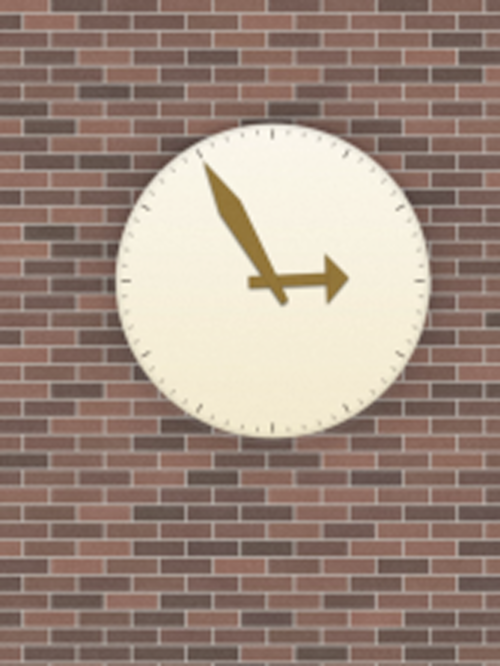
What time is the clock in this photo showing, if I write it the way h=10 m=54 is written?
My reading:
h=2 m=55
